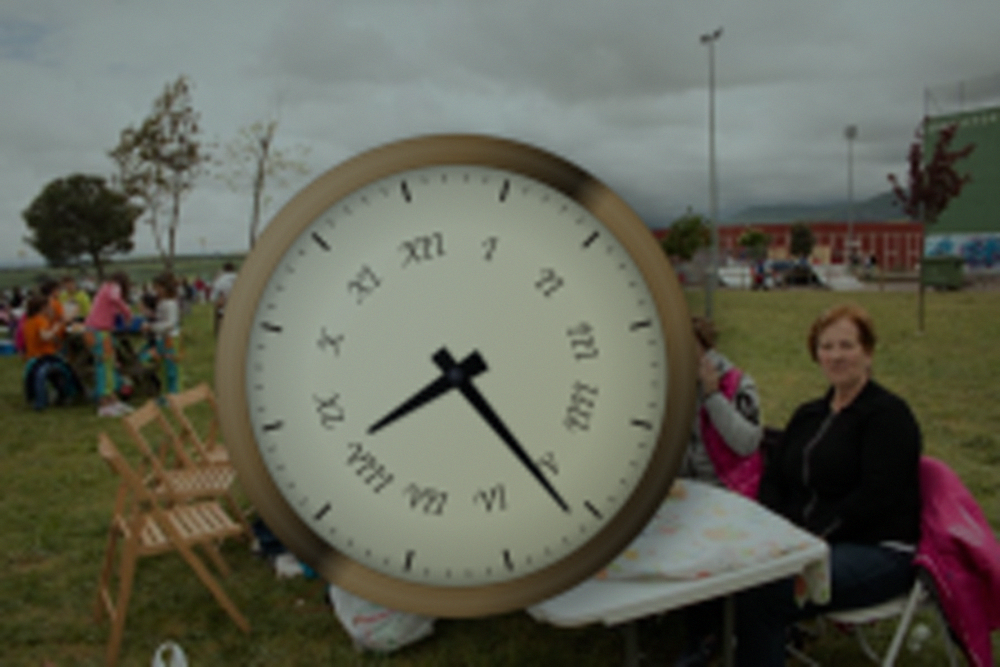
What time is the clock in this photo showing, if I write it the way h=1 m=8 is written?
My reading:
h=8 m=26
